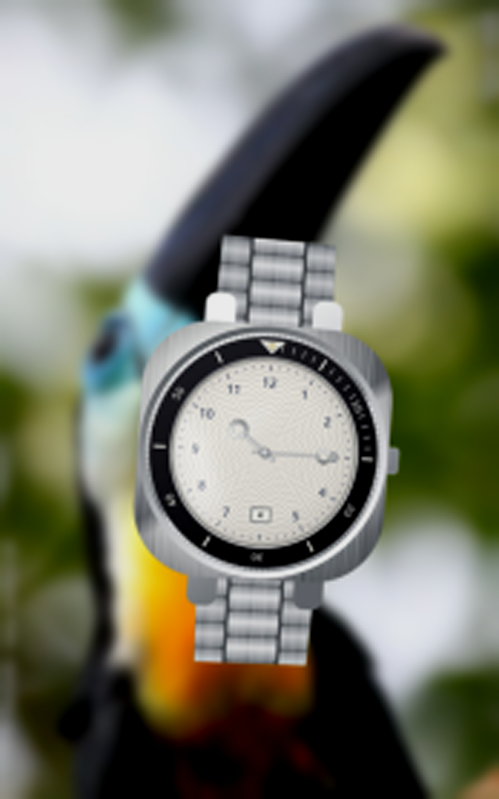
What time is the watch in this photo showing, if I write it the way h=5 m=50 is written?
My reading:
h=10 m=15
